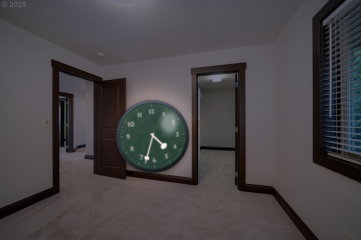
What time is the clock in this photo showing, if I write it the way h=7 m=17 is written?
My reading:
h=4 m=33
